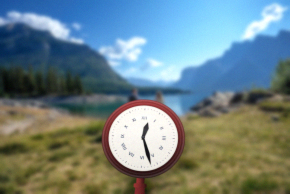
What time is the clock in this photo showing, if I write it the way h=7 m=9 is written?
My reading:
h=12 m=27
